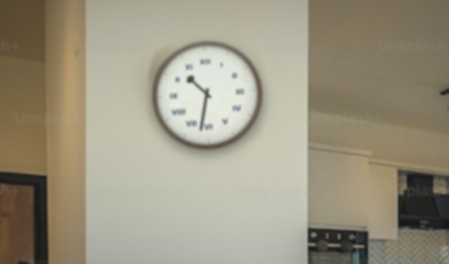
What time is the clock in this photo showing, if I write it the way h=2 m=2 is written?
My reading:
h=10 m=32
